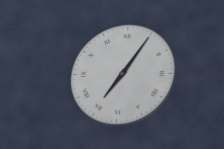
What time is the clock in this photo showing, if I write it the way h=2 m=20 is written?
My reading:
h=7 m=5
